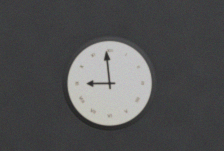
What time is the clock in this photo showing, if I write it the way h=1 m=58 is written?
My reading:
h=8 m=59
